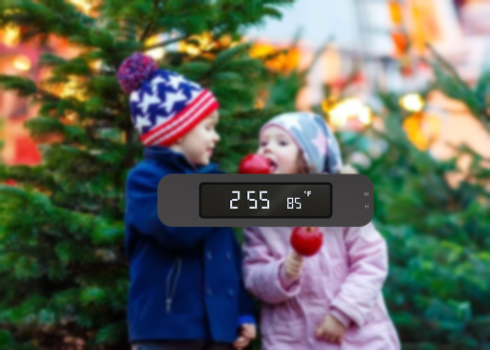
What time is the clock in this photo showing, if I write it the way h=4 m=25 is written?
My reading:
h=2 m=55
